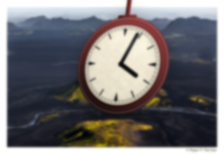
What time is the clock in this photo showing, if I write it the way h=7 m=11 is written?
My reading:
h=4 m=4
